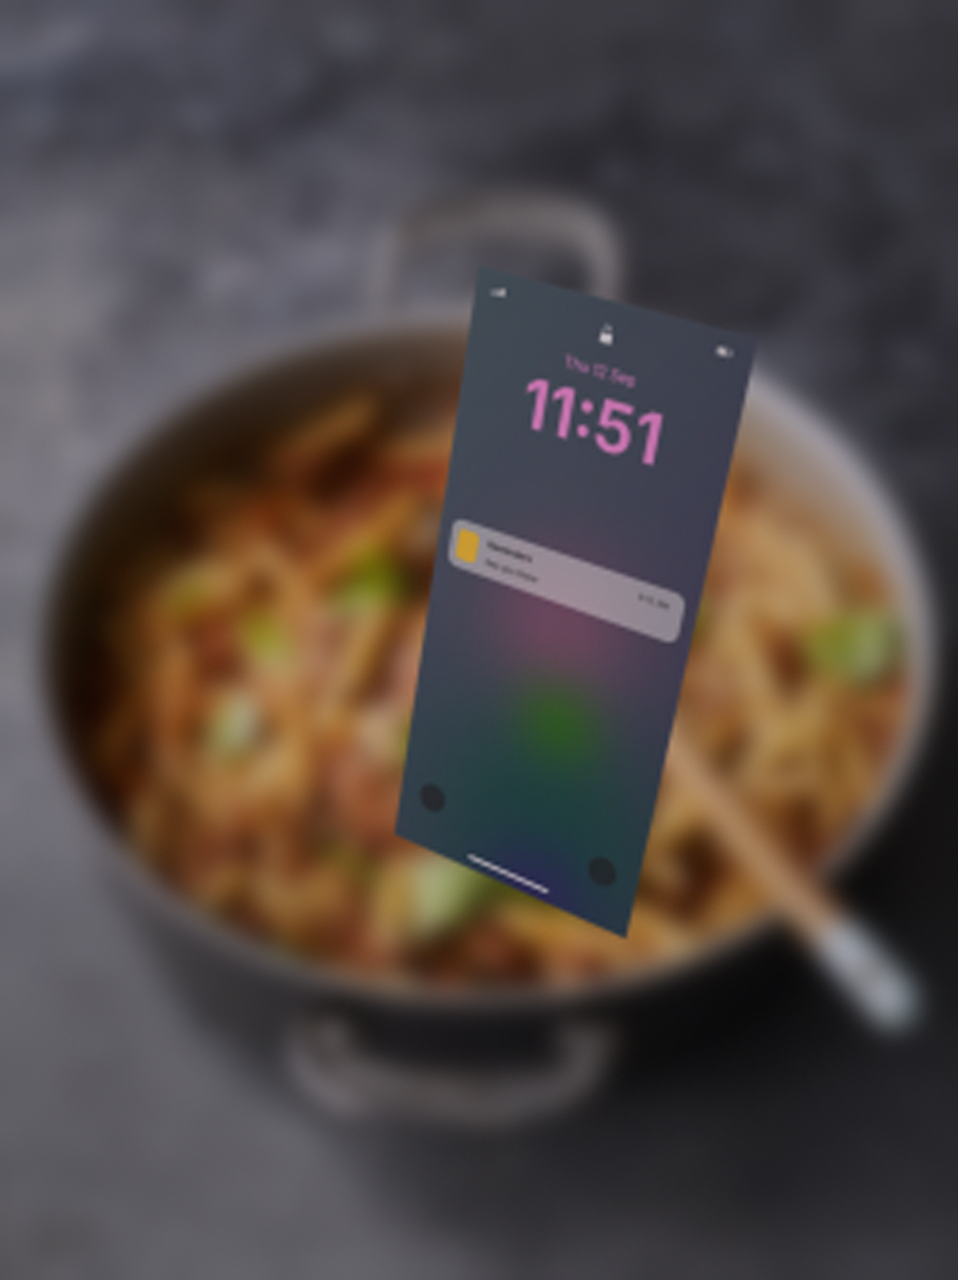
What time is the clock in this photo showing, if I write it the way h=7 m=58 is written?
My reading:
h=11 m=51
